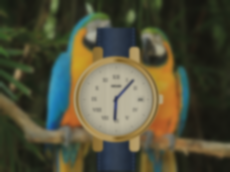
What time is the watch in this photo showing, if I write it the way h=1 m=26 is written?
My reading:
h=6 m=7
